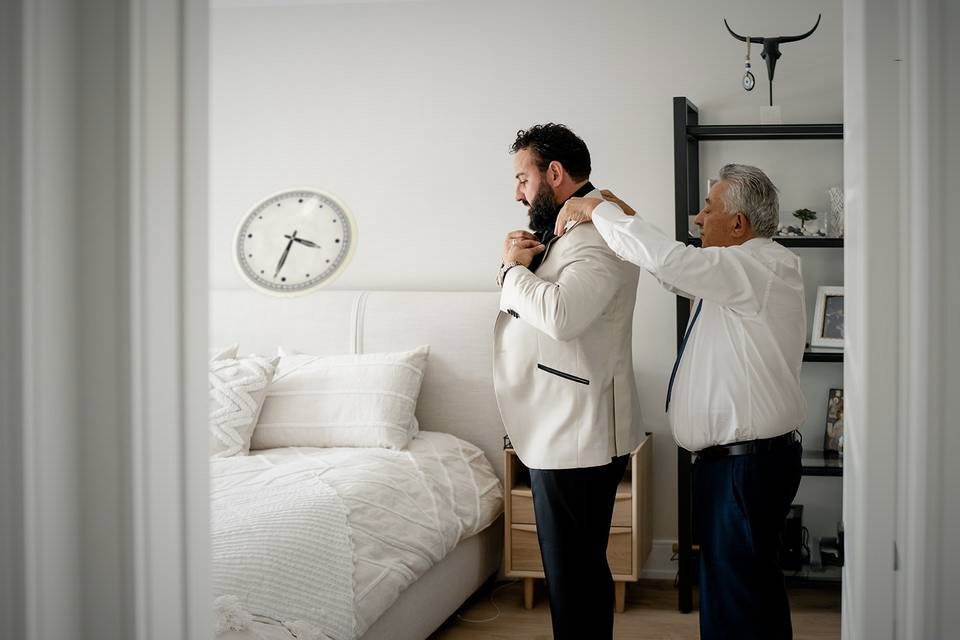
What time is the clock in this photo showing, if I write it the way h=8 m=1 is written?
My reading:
h=3 m=32
